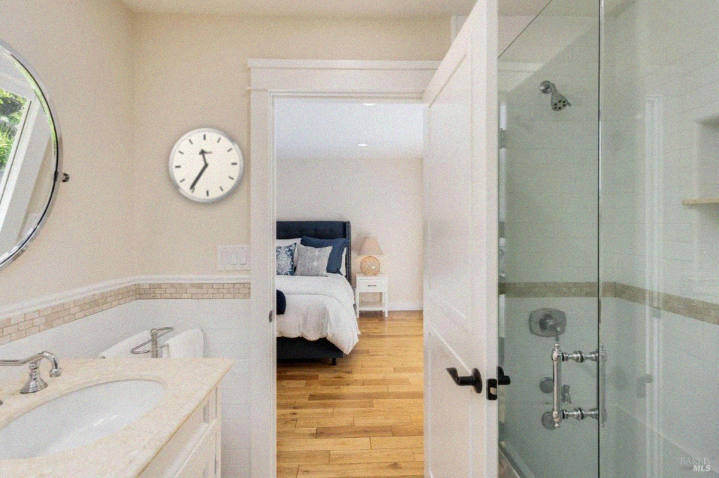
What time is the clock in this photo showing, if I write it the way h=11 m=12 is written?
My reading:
h=11 m=36
